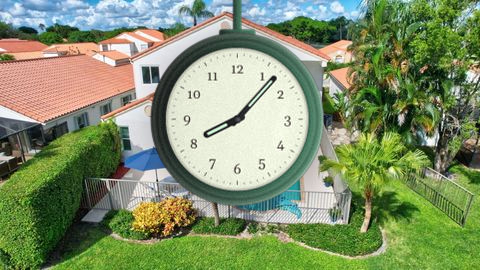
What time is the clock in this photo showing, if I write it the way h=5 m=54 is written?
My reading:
h=8 m=7
